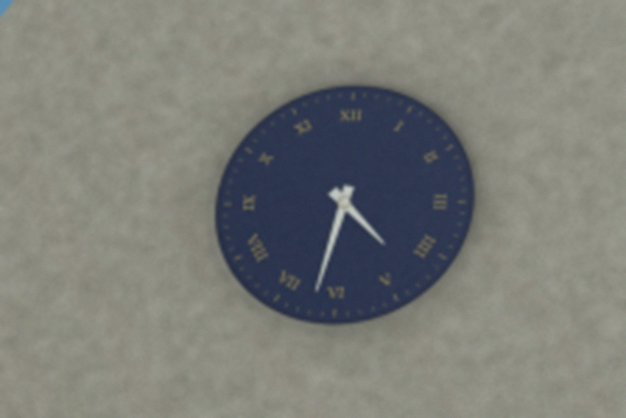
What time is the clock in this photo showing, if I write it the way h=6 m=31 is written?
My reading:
h=4 m=32
